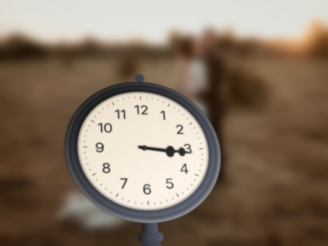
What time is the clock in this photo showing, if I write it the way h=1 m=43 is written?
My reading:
h=3 m=16
